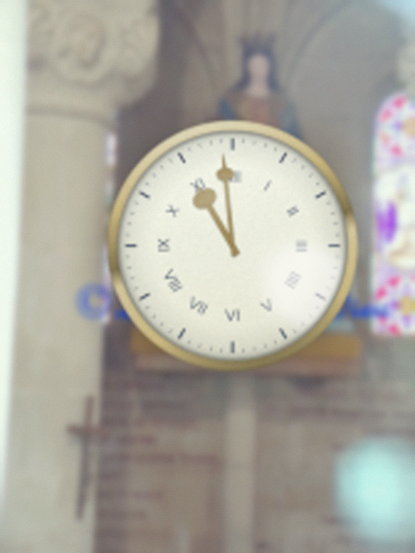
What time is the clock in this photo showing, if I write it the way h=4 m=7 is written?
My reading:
h=10 m=59
